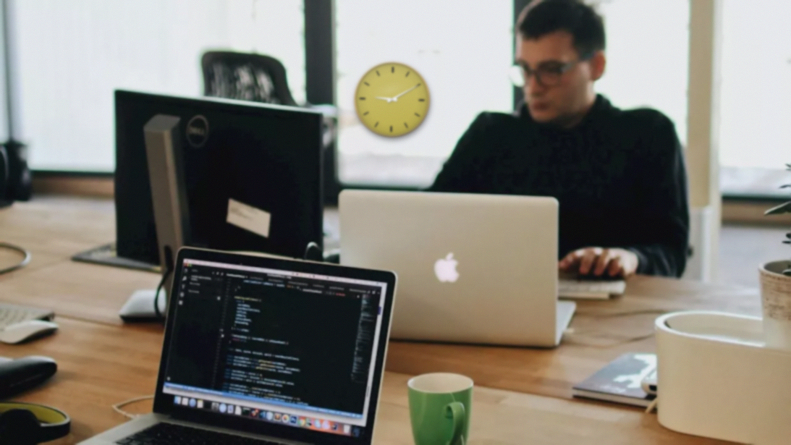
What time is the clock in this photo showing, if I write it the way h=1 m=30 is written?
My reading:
h=9 m=10
